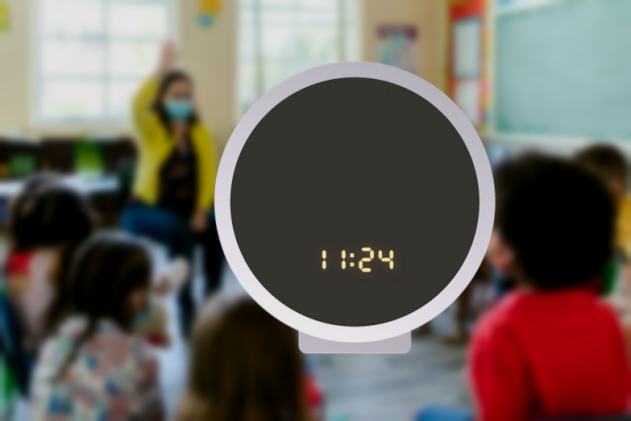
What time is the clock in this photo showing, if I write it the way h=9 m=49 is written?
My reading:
h=11 m=24
